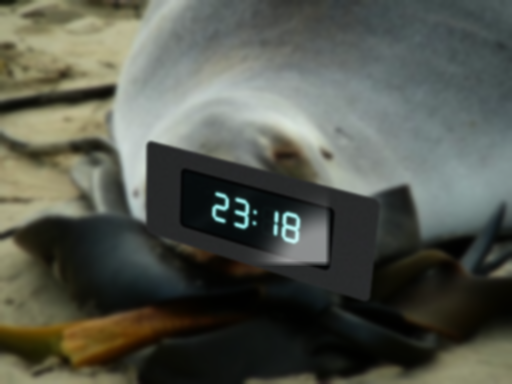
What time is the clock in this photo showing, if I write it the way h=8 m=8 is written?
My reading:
h=23 m=18
